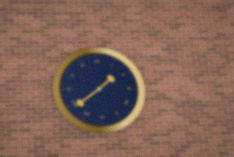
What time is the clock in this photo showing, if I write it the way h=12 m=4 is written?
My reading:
h=1 m=39
